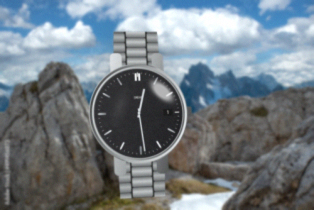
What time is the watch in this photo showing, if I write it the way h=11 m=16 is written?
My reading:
h=12 m=29
